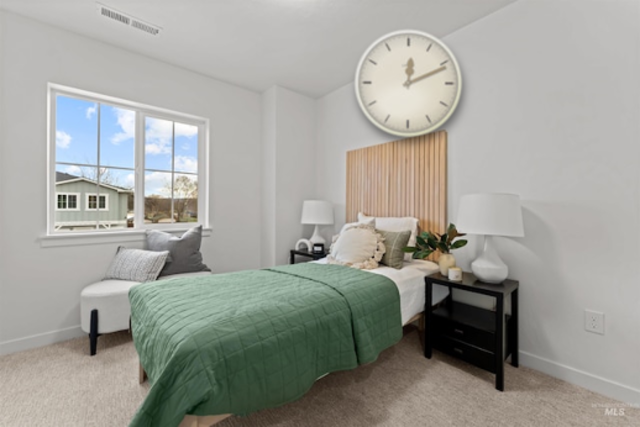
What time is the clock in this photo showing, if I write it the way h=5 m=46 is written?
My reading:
h=12 m=11
